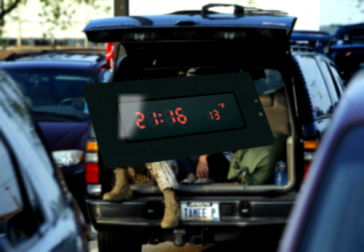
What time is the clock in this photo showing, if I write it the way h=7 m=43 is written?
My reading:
h=21 m=16
